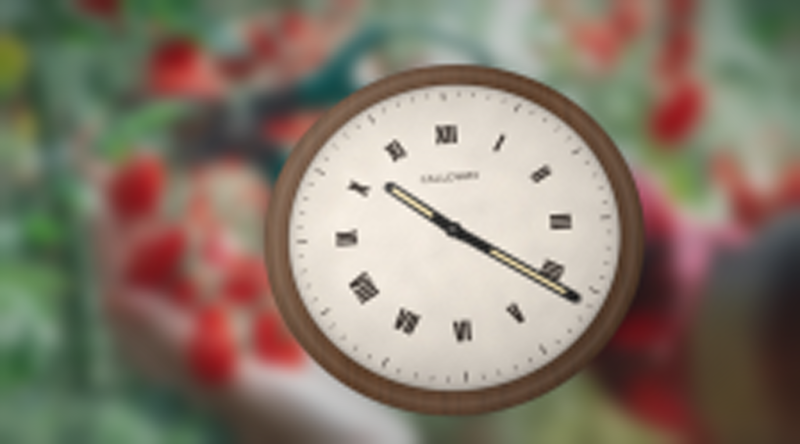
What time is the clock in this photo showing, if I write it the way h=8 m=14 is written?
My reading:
h=10 m=21
